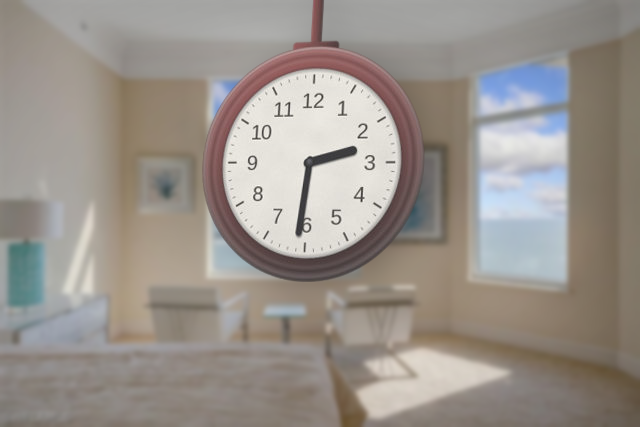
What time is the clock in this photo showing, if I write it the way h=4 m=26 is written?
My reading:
h=2 m=31
